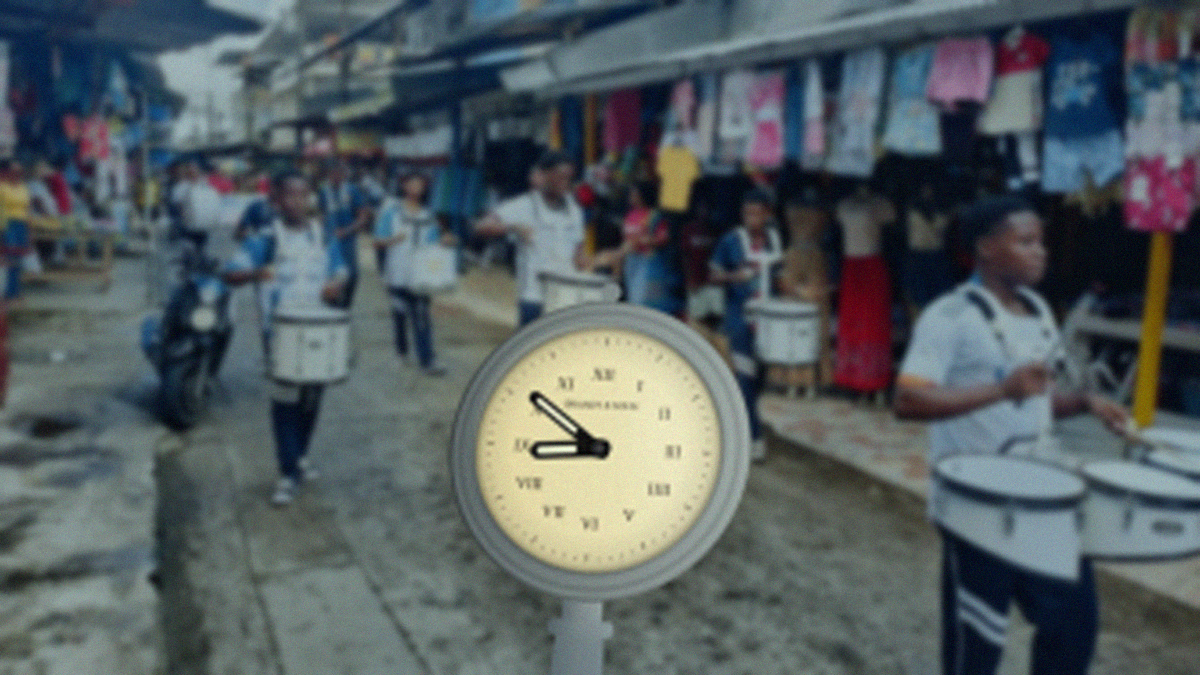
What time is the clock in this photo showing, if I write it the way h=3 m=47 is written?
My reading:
h=8 m=51
